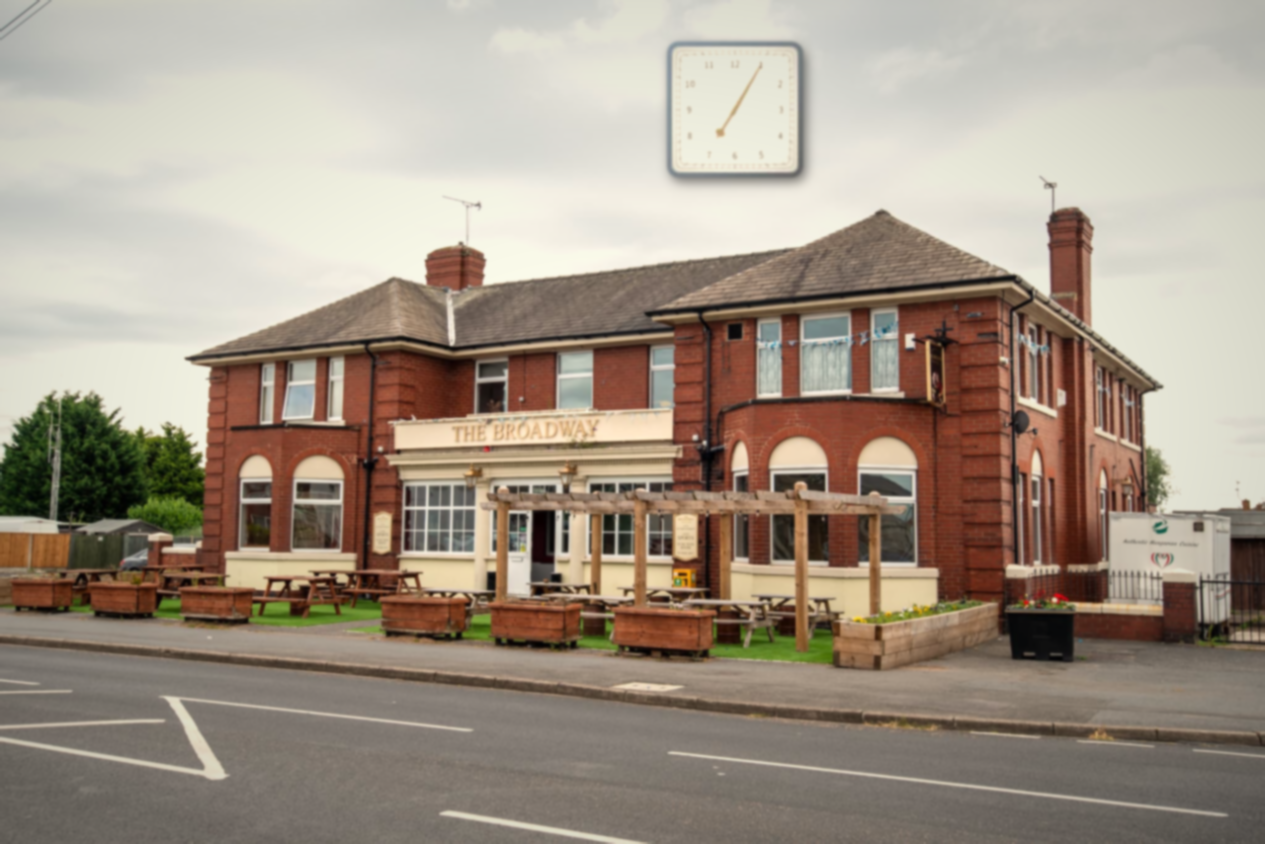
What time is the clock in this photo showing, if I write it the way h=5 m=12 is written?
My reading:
h=7 m=5
